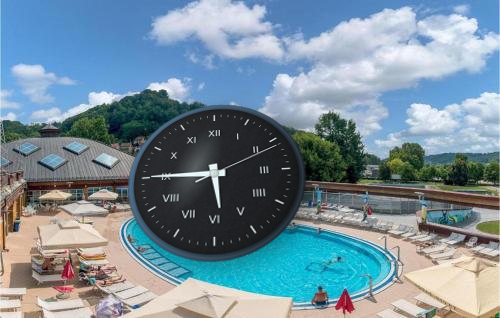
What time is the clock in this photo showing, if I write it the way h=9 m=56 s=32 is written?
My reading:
h=5 m=45 s=11
